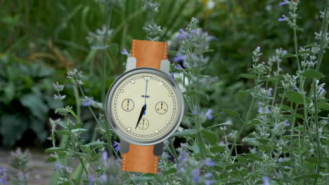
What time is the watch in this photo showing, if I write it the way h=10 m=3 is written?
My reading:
h=6 m=33
